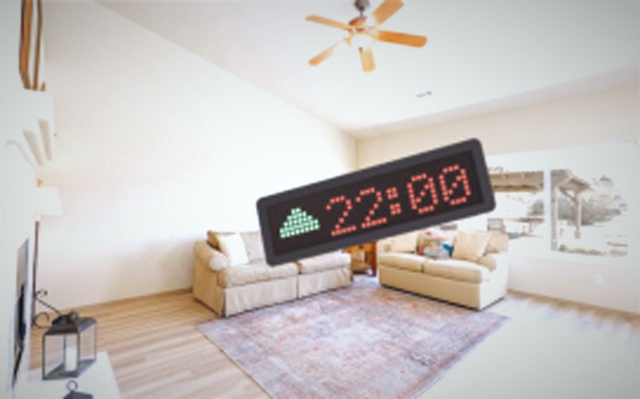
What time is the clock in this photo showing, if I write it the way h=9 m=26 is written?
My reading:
h=22 m=0
